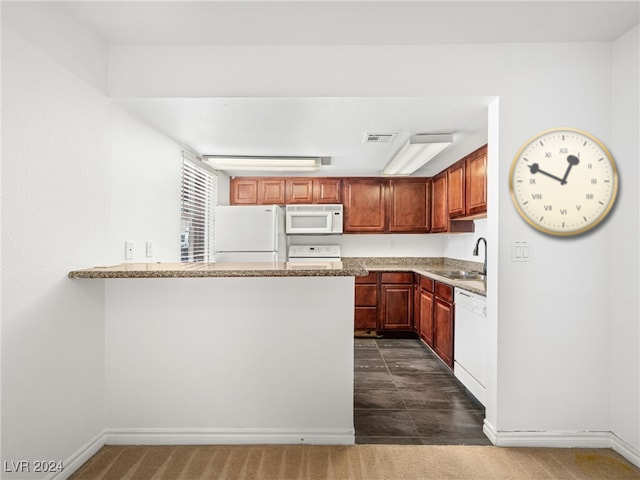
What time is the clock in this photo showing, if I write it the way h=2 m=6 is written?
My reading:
h=12 m=49
